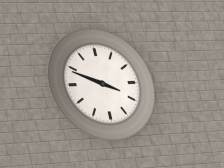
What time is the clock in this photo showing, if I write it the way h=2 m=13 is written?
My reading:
h=3 m=49
